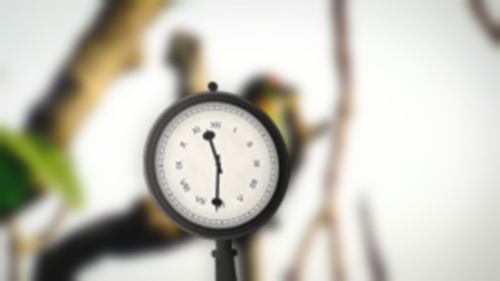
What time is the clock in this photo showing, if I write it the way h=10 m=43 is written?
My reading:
h=11 m=31
